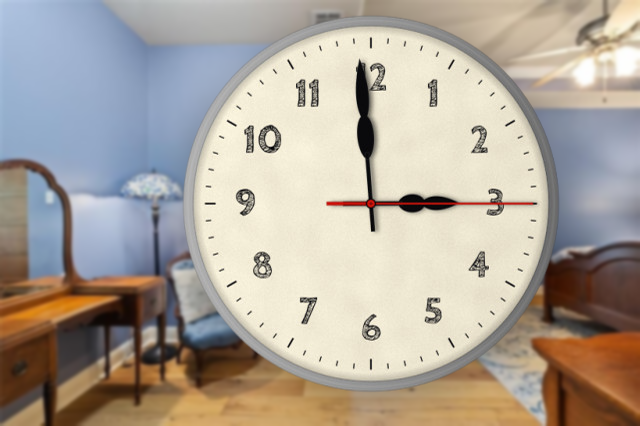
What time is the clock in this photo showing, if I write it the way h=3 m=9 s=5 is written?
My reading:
h=2 m=59 s=15
